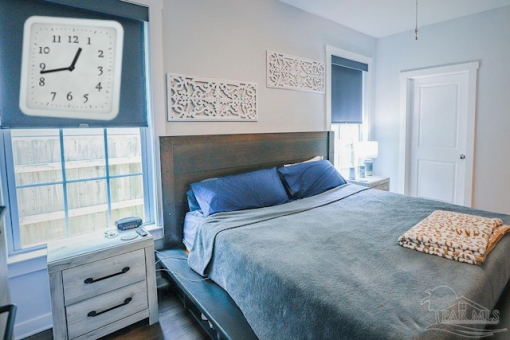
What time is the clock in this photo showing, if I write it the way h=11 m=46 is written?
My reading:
h=12 m=43
